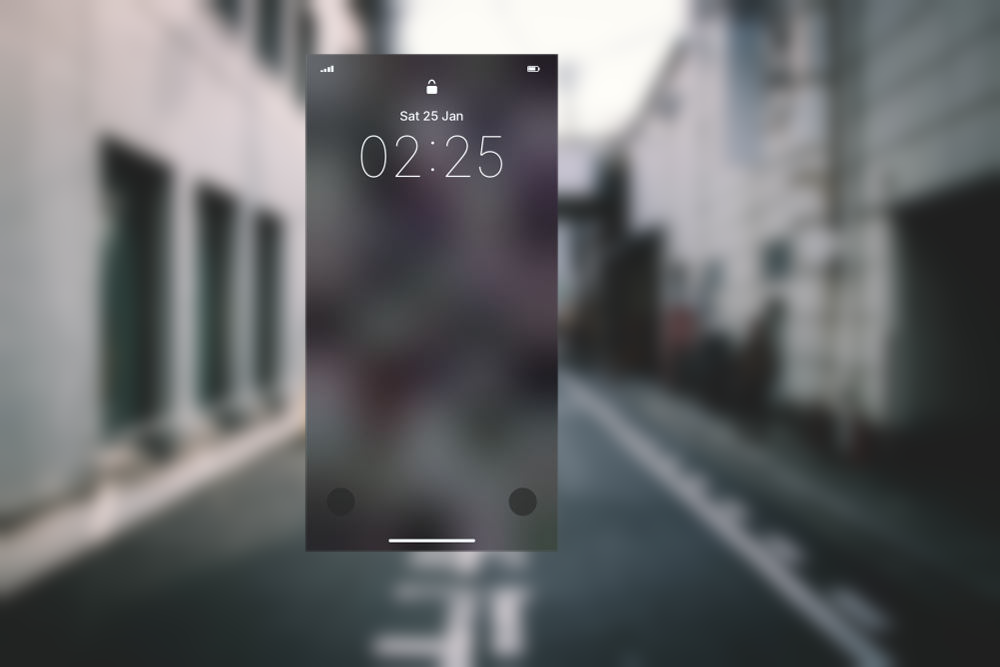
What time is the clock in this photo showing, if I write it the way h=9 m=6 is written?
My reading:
h=2 m=25
